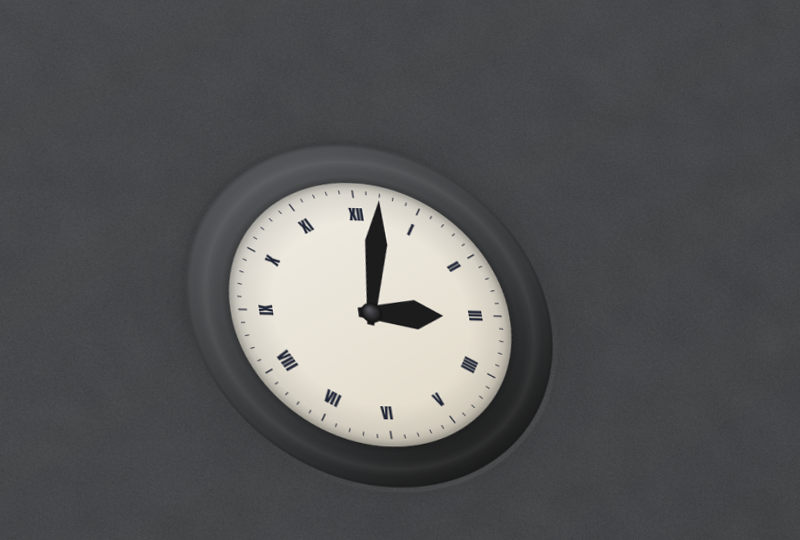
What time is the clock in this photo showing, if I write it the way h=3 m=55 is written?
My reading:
h=3 m=2
